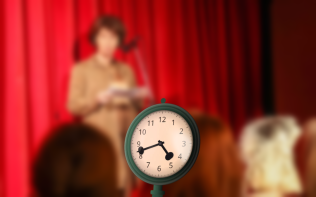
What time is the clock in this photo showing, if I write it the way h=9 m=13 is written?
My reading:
h=4 m=42
